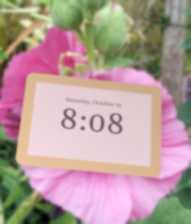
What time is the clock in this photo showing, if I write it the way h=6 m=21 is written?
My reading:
h=8 m=8
